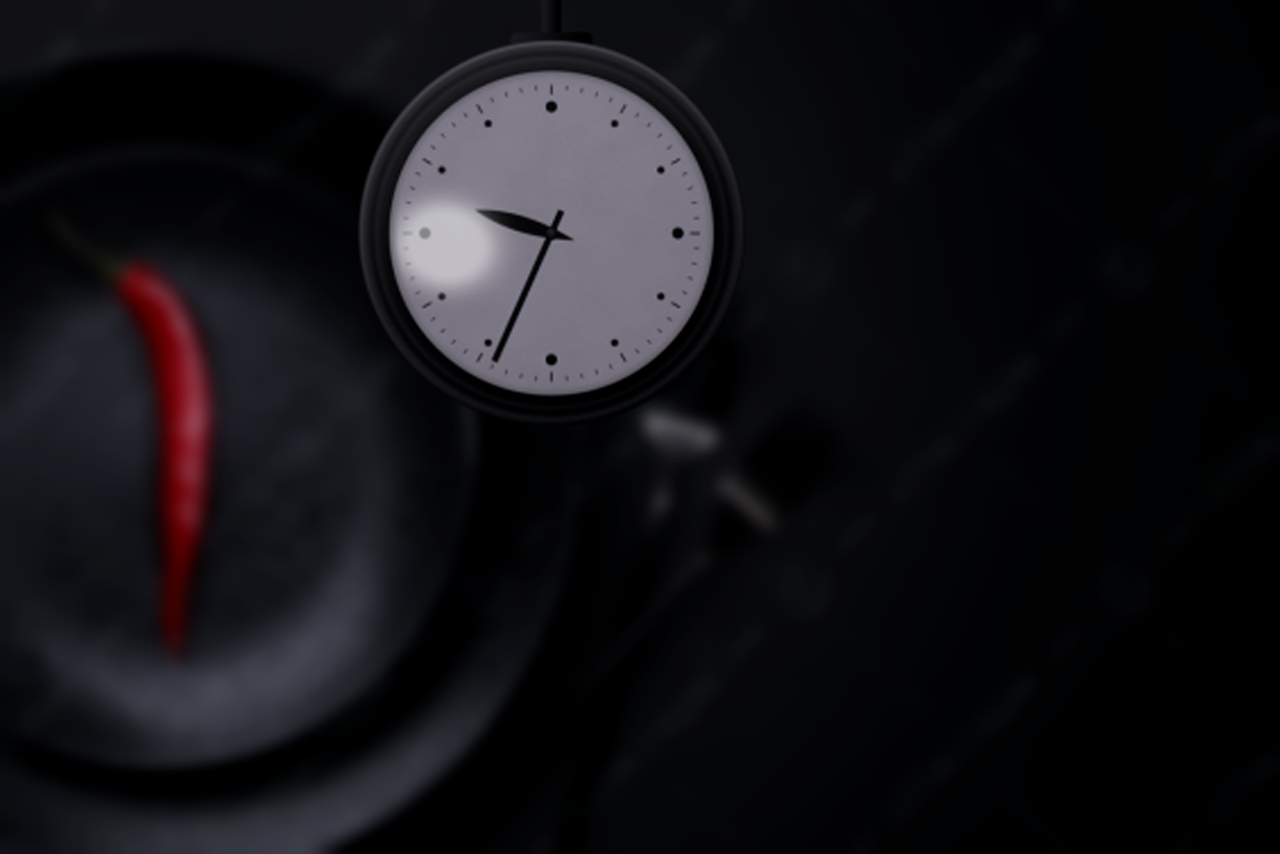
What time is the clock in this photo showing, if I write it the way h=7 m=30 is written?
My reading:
h=9 m=34
